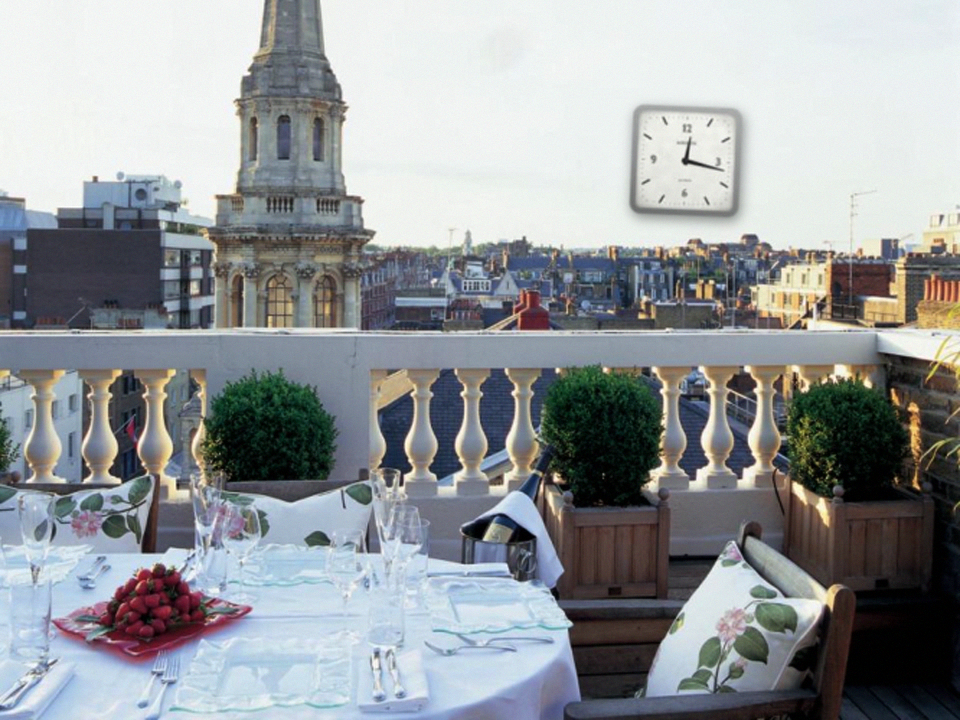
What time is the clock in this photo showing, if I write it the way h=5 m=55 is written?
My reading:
h=12 m=17
